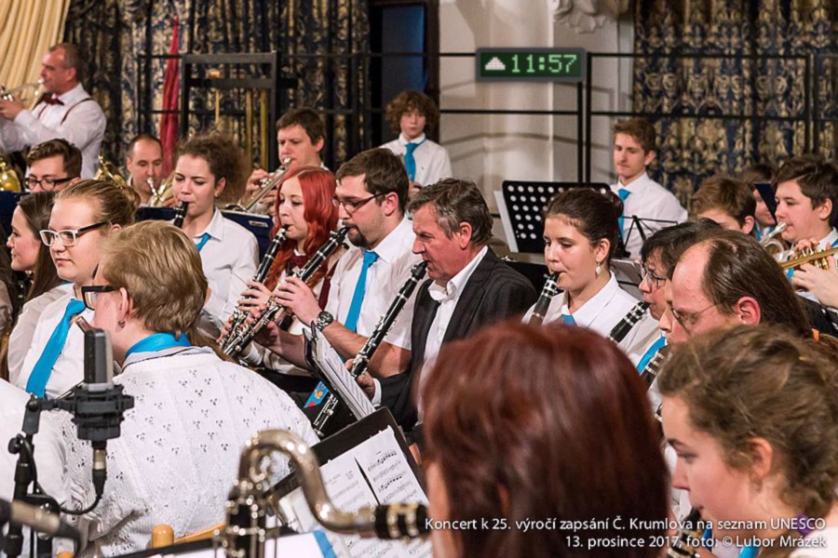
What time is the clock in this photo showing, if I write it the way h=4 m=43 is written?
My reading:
h=11 m=57
